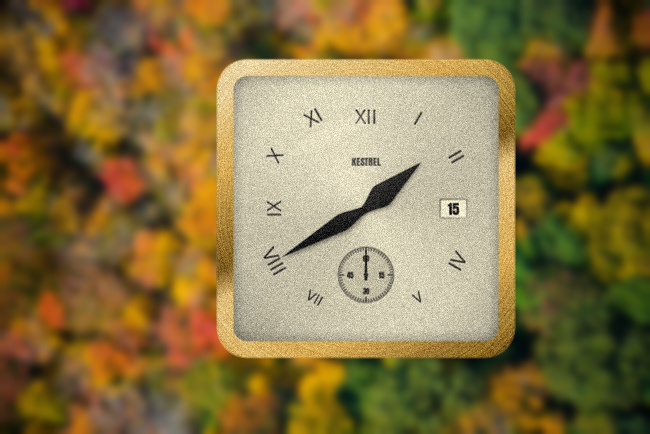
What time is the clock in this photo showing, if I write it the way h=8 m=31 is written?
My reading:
h=1 m=40
